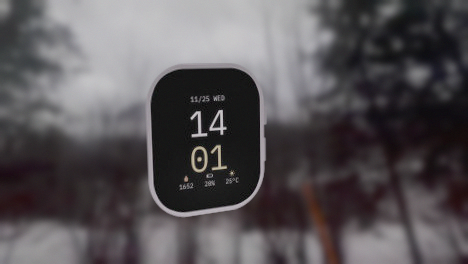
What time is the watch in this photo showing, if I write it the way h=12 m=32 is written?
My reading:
h=14 m=1
